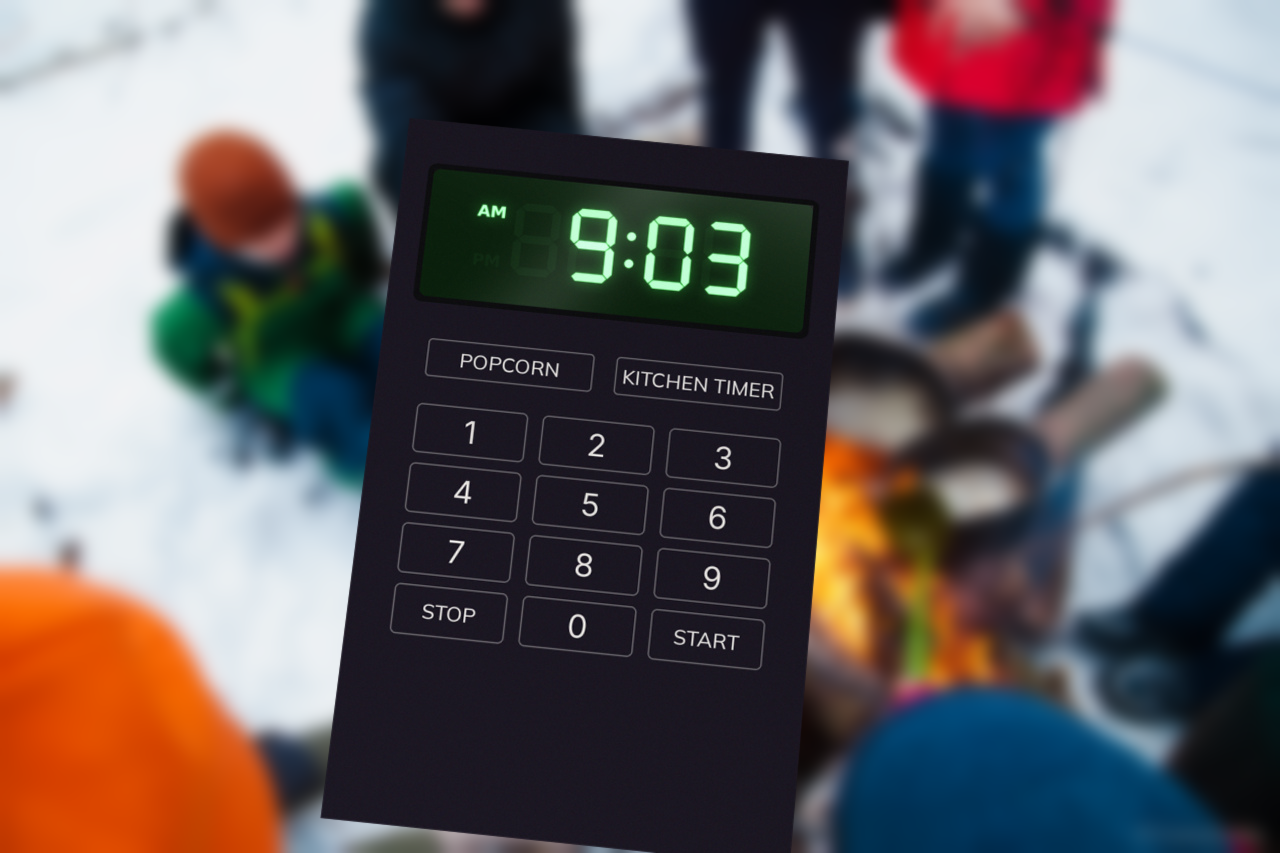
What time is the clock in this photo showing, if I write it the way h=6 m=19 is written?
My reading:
h=9 m=3
